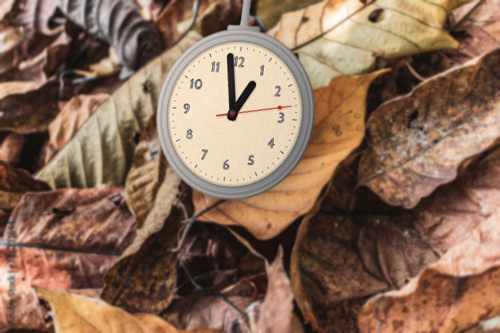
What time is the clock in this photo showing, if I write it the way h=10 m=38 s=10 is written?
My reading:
h=12 m=58 s=13
